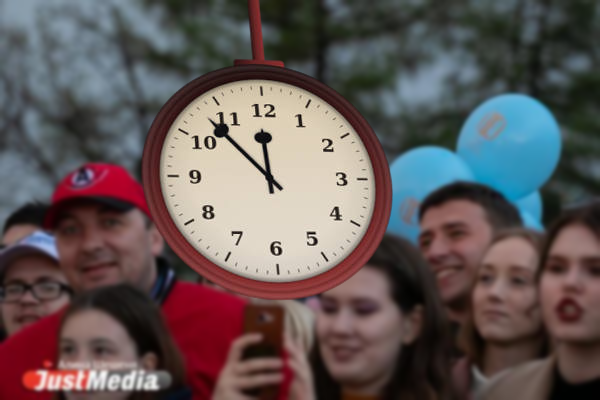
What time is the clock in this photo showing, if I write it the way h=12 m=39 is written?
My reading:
h=11 m=53
